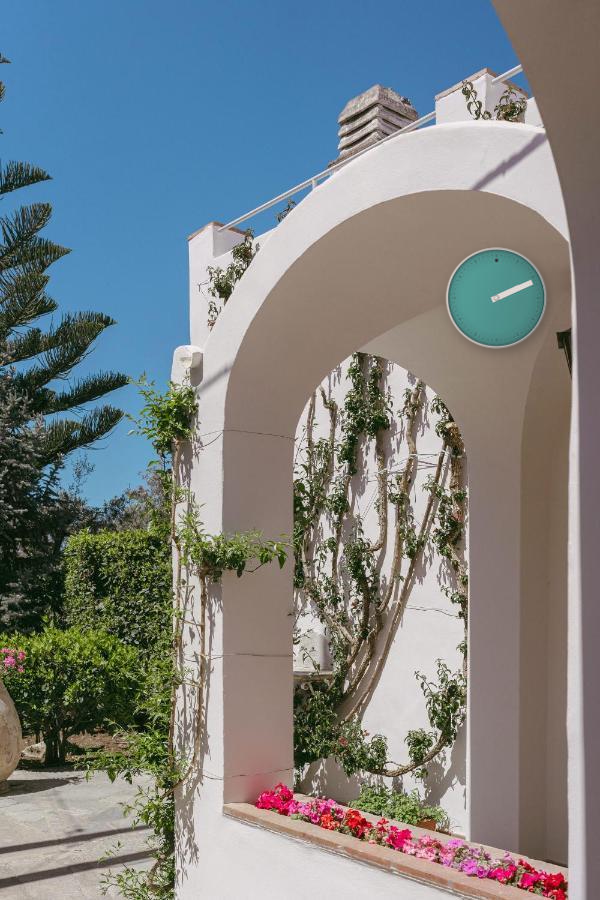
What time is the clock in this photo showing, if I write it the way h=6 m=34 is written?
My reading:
h=2 m=11
